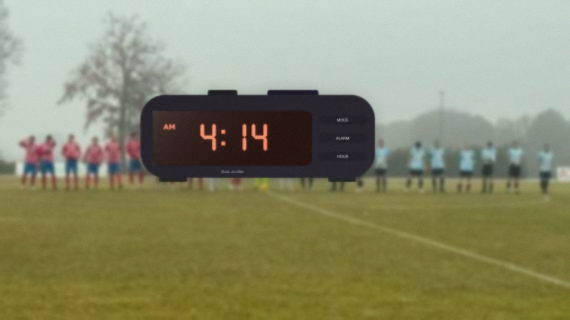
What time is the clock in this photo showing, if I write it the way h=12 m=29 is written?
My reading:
h=4 m=14
